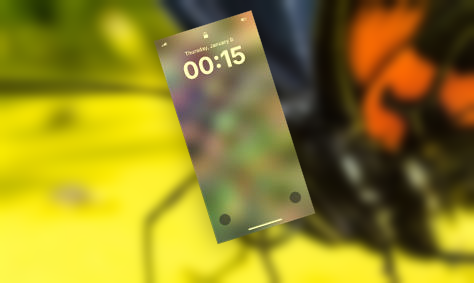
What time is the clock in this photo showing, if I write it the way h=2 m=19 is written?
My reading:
h=0 m=15
